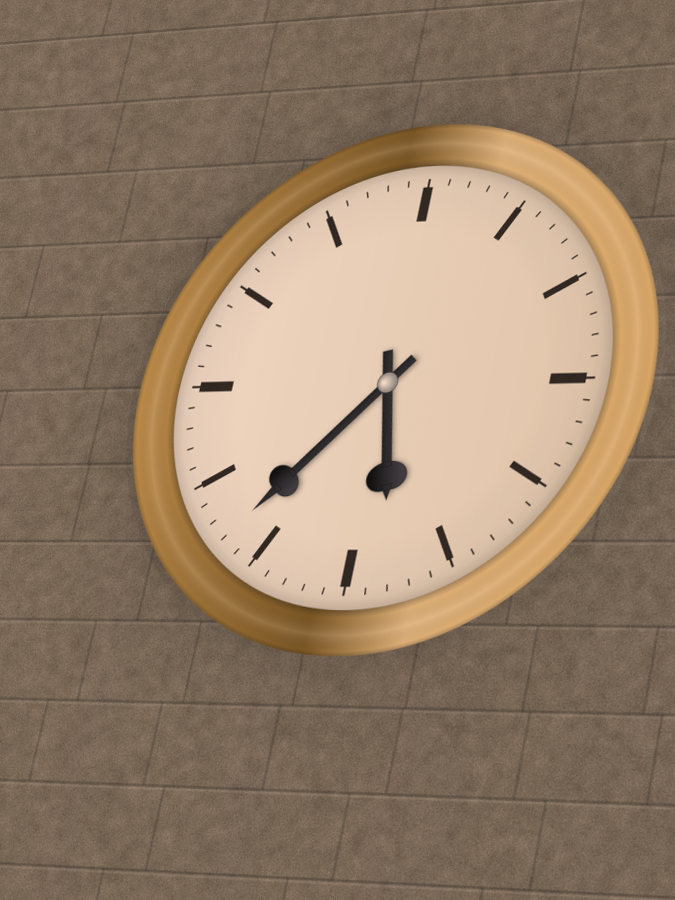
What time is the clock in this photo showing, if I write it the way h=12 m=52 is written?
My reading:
h=5 m=37
